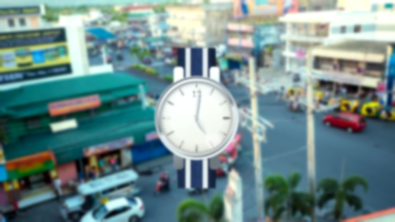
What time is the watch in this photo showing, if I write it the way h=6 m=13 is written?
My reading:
h=5 m=1
